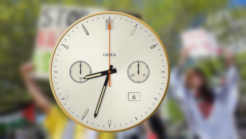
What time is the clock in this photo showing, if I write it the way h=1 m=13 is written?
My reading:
h=8 m=33
